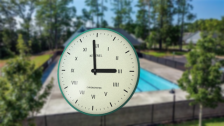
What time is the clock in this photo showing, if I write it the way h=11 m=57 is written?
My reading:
h=2 m=59
